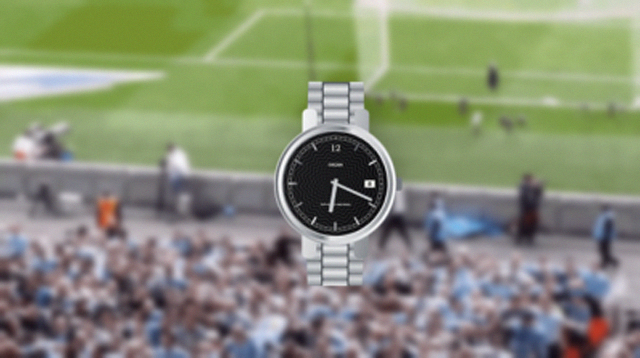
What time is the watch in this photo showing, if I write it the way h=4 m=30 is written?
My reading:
h=6 m=19
